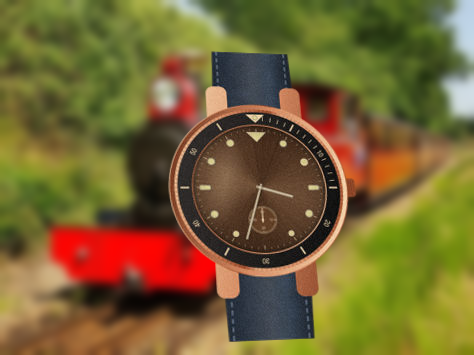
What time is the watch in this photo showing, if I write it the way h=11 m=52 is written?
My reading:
h=3 m=33
